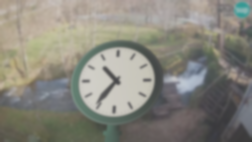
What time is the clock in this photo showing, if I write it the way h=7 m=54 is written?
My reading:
h=10 m=36
